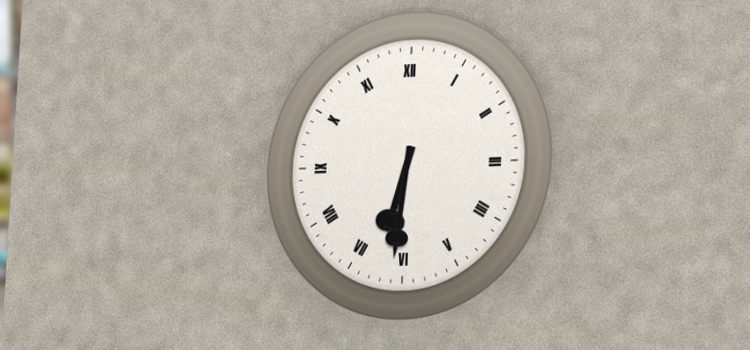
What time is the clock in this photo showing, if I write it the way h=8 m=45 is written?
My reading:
h=6 m=31
